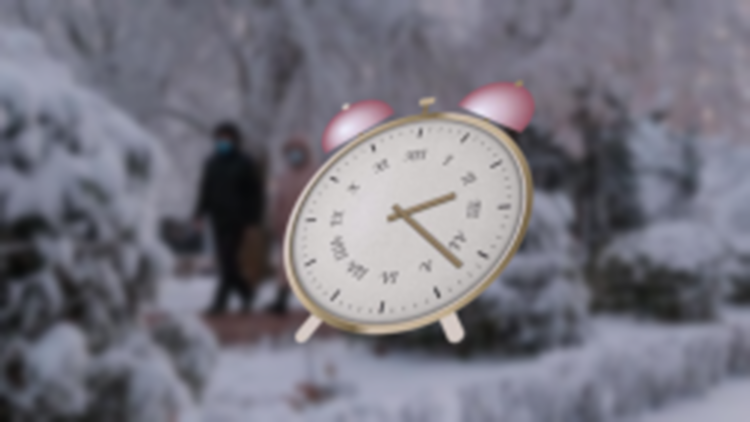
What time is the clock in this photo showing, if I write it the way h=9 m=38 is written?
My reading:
h=2 m=22
